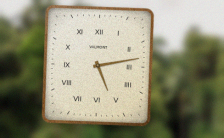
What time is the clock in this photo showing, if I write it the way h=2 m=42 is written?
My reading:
h=5 m=13
